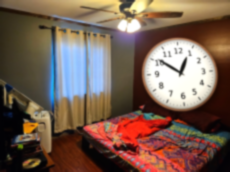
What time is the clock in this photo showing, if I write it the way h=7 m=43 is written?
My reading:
h=12 m=51
